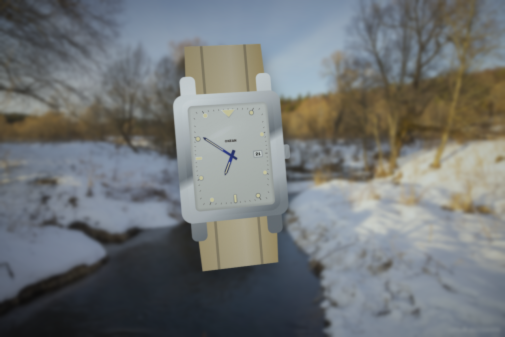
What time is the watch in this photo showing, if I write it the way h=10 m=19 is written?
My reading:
h=6 m=51
